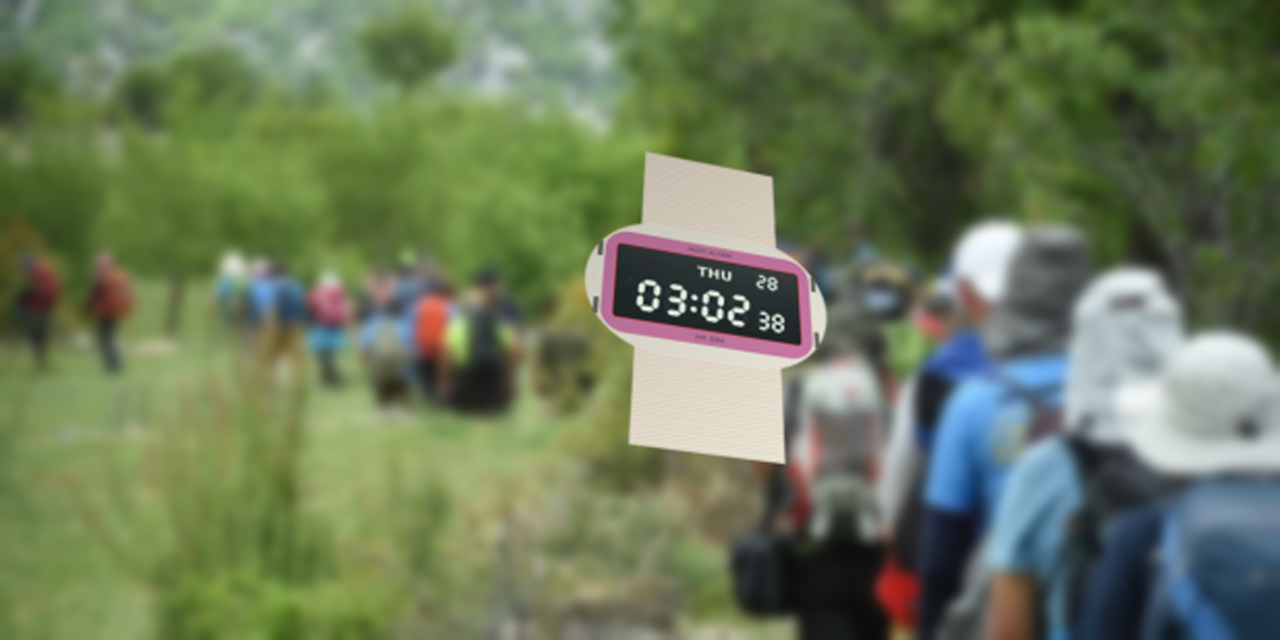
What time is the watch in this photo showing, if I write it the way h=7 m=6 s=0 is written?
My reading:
h=3 m=2 s=38
